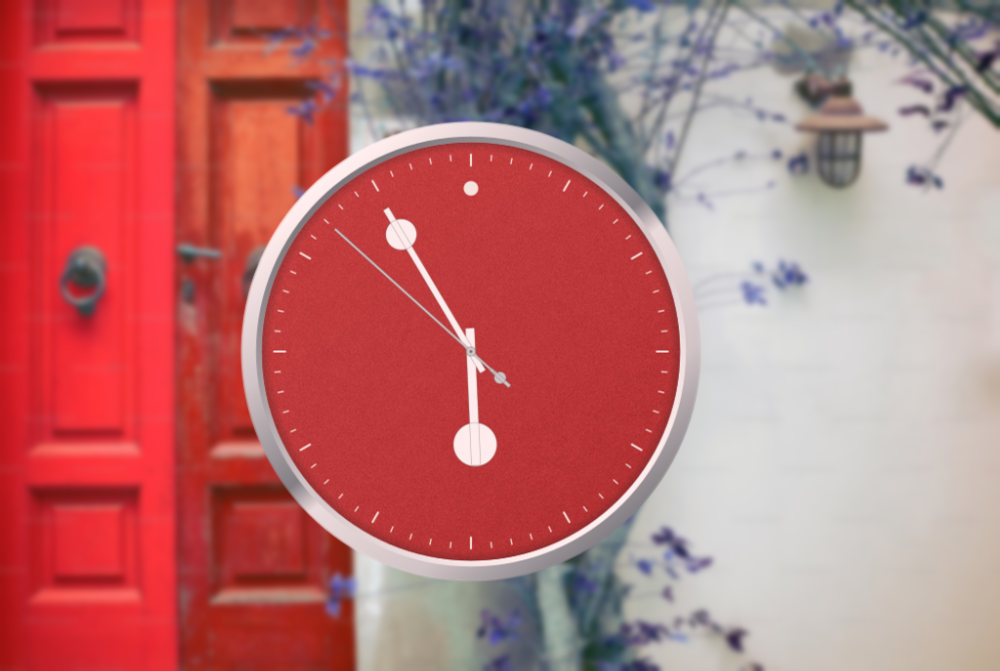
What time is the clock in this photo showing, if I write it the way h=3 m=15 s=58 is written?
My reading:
h=5 m=54 s=52
